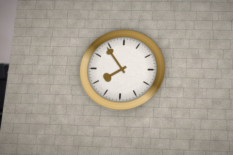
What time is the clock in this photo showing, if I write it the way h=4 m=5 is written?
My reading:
h=7 m=54
